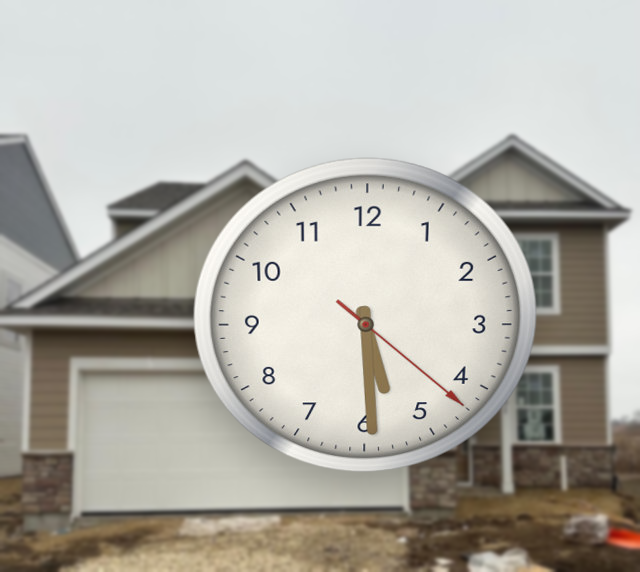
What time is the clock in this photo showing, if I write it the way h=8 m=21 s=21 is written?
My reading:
h=5 m=29 s=22
